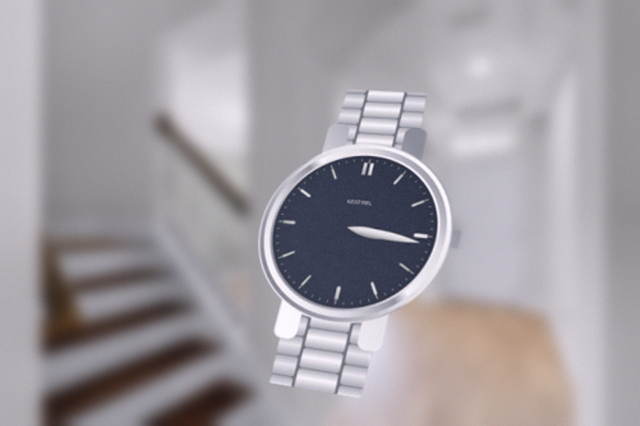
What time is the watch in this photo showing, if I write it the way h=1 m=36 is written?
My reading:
h=3 m=16
